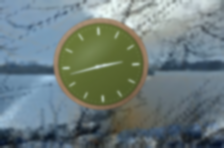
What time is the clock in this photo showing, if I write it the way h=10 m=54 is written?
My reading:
h=2 m=43
